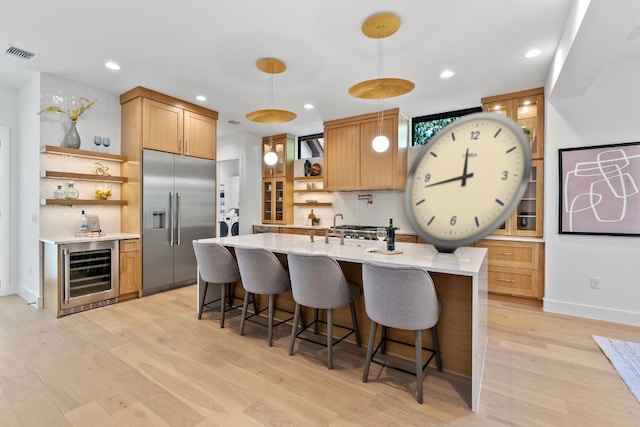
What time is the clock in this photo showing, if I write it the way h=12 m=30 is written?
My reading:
h=11 m=43
